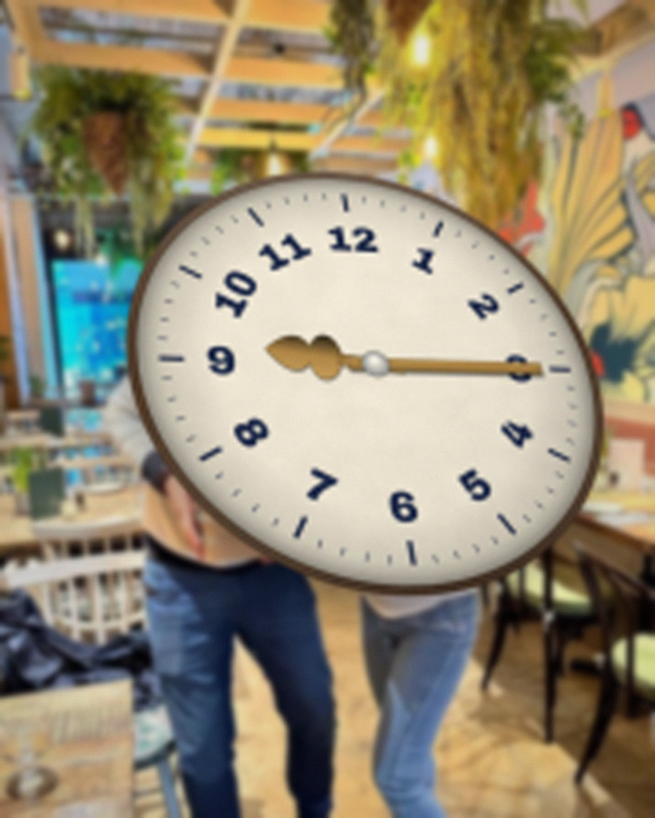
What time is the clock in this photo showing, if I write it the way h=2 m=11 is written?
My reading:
h=9 m=15
